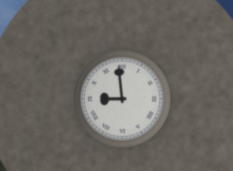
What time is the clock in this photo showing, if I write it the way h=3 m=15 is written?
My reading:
h=8 m=59
